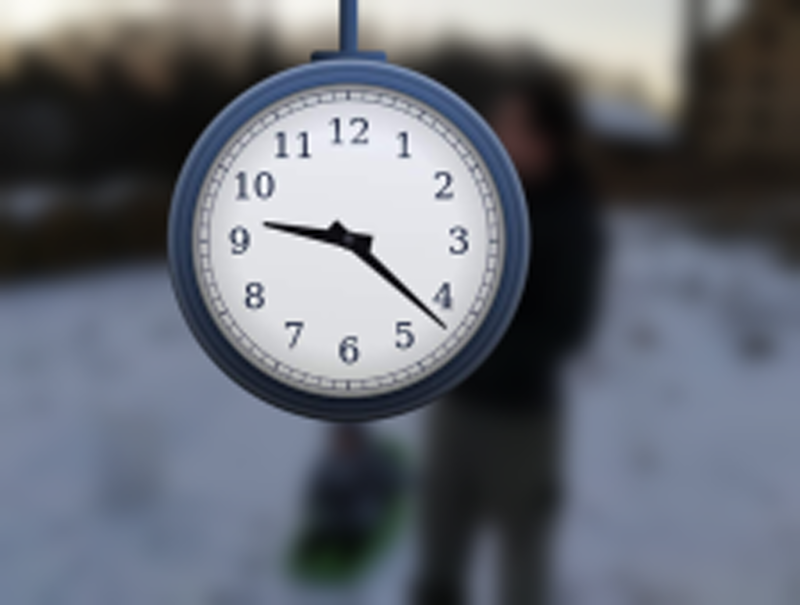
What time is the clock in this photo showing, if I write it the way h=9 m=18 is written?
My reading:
h=9 m=22
